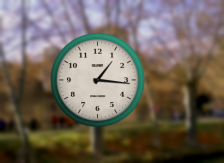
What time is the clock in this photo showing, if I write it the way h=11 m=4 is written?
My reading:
h=1 m=16
